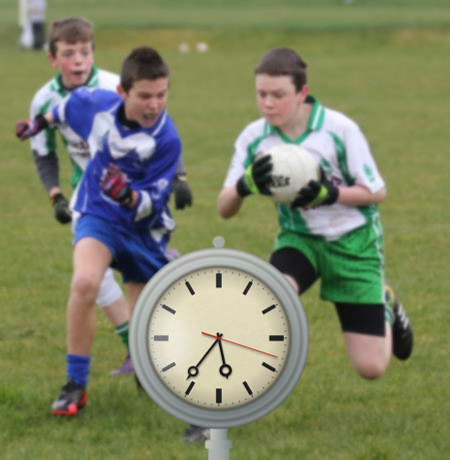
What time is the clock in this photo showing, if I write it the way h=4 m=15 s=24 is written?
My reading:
h=5 m=36 s=18
